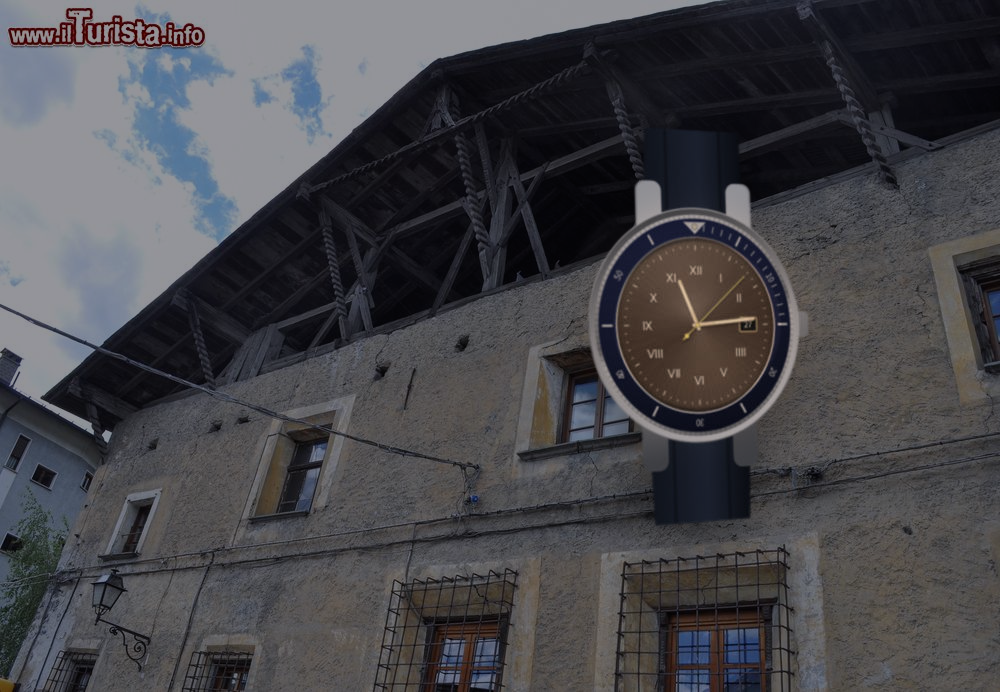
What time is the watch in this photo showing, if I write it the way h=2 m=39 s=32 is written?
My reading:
h=11 m=14 s=8
